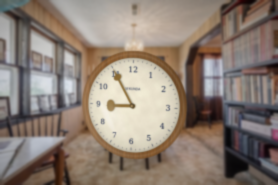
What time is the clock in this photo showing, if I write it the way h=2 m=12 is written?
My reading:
h=8 m=55
